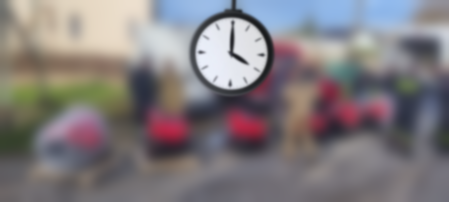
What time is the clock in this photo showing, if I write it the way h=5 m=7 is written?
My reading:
h=4 m=0
